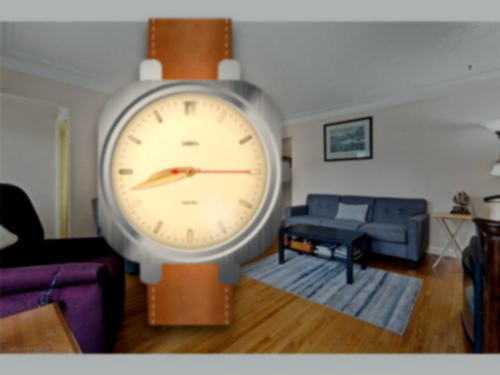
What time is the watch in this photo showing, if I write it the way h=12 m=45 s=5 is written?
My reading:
h=8 m=42 s=15
